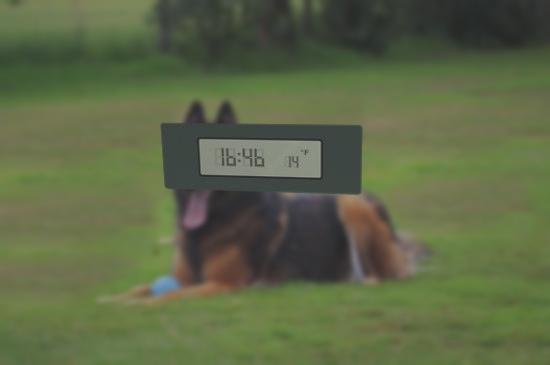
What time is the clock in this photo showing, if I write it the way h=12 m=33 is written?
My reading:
h=16 m=46
